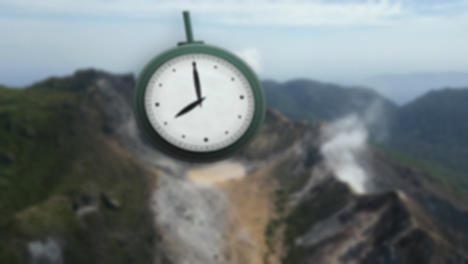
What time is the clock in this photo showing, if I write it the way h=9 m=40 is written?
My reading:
h=8 m=0
